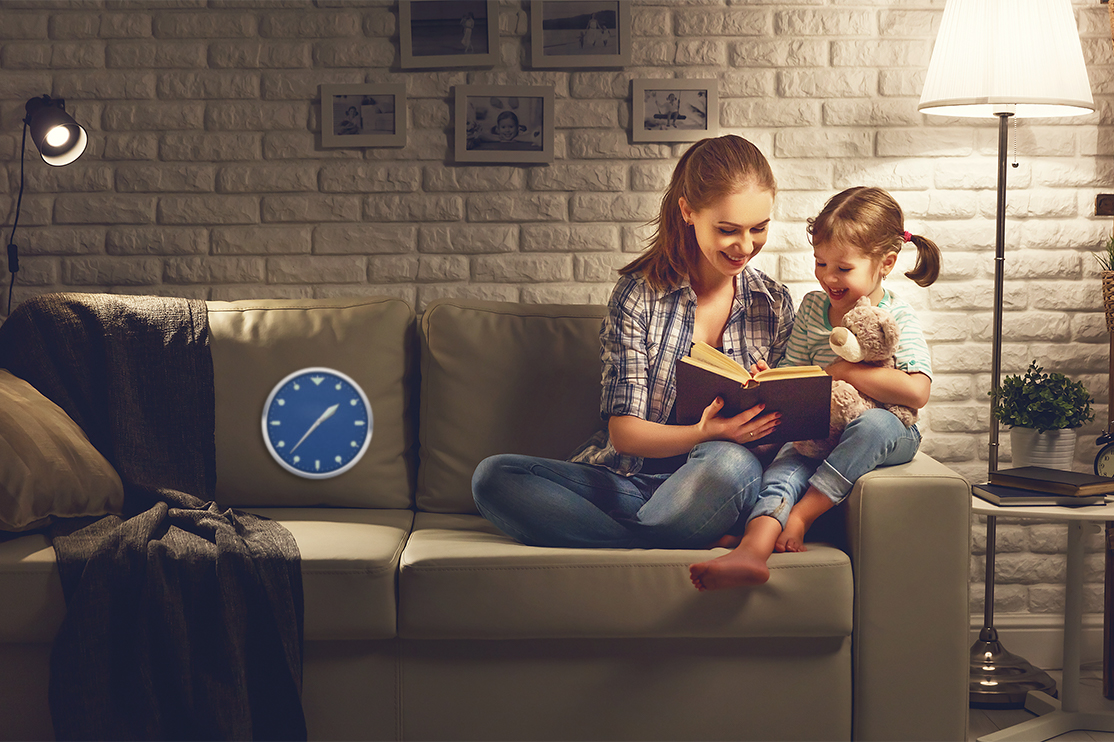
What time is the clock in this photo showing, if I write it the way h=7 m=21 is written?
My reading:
h=1 m=37
